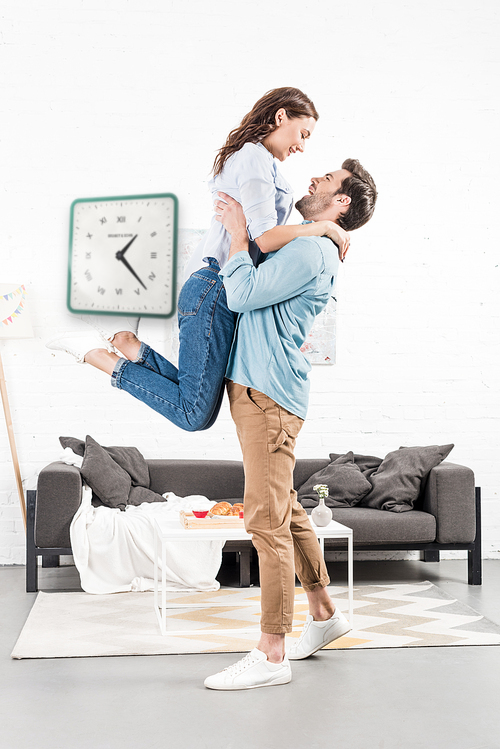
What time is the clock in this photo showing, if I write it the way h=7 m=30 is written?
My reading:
h=1 m=23
